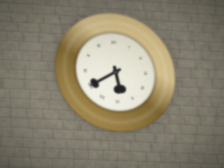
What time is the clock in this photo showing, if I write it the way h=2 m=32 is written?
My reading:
h=5 m=40
